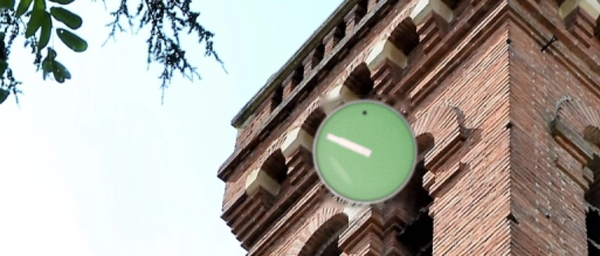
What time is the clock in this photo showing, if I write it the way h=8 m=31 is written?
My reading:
h=9 m=49
